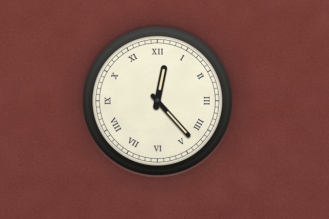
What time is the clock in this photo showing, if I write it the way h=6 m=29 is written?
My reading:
h=12 m=23
